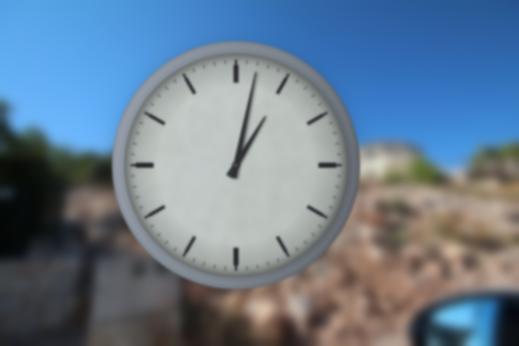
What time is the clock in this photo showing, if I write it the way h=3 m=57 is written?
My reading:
h=1 m=2
